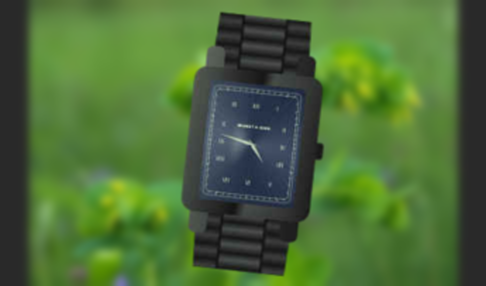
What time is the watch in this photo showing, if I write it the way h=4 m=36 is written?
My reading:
h=4 m=47
